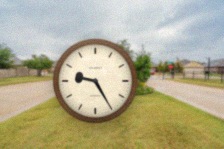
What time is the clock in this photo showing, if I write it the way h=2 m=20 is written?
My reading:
h=9 m=25
